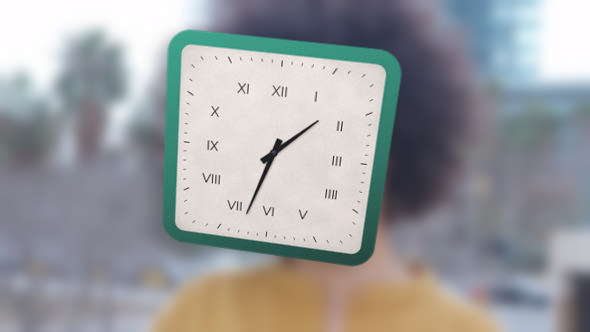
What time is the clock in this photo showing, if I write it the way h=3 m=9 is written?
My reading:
h=1 m=33
